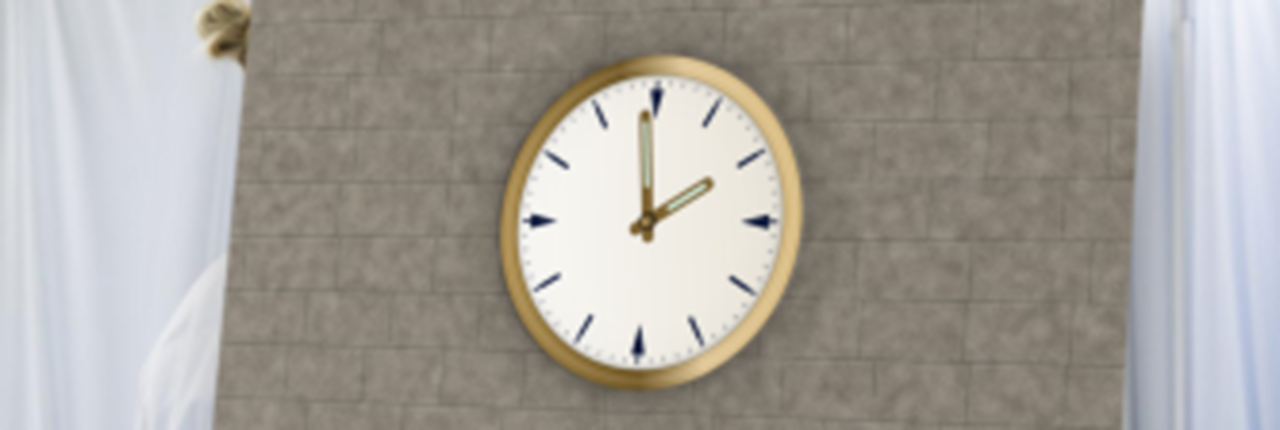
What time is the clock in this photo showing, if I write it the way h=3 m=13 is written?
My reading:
h=1 m=59
